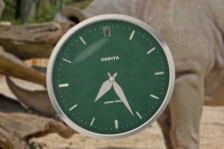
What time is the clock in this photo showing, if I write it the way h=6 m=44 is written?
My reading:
h=7 m=26
